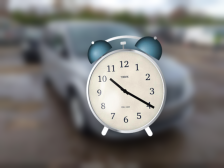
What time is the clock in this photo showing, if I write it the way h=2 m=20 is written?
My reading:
h=10 m=20
